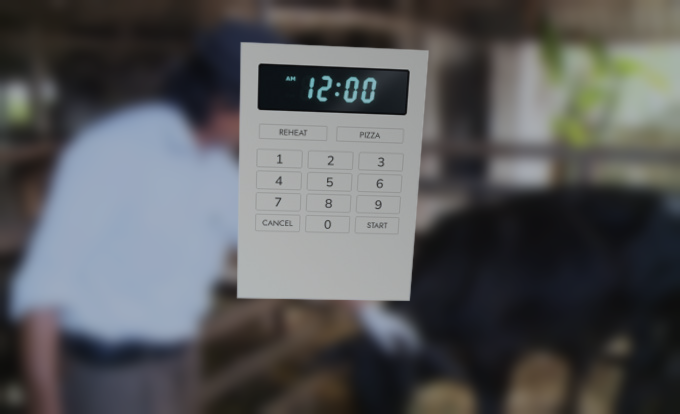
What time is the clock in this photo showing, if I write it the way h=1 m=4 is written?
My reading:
h=12 m=0
